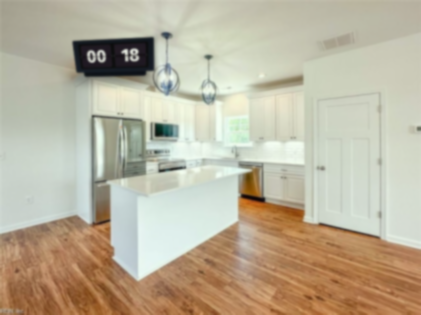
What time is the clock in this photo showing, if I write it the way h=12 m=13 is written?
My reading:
h=0 m=18
